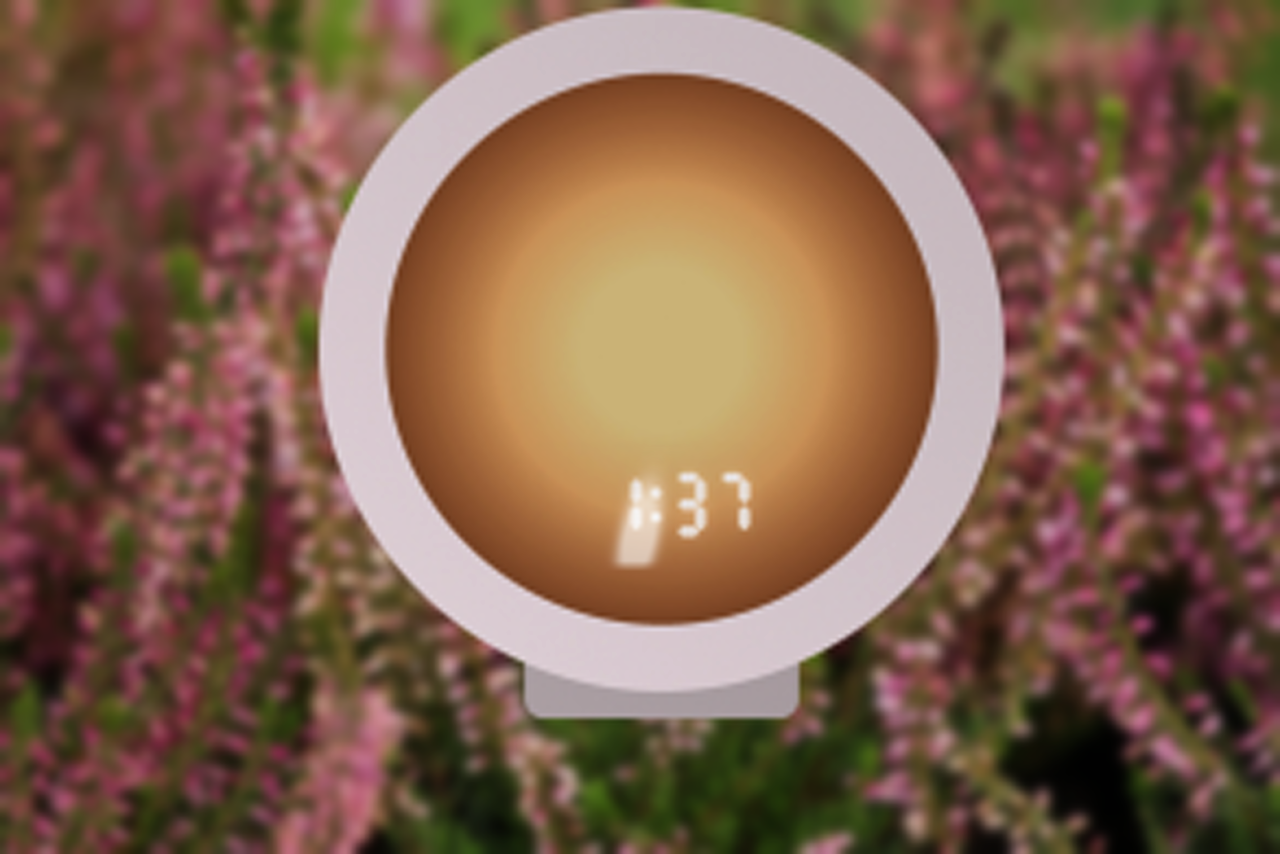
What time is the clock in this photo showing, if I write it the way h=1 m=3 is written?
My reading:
h=1 m=37
